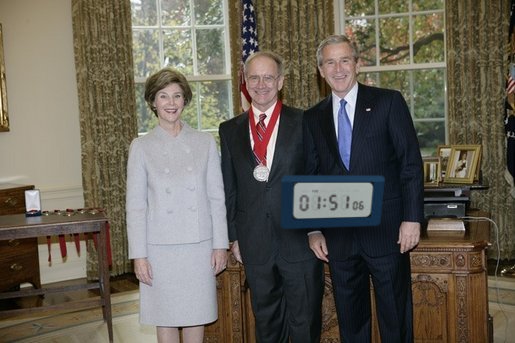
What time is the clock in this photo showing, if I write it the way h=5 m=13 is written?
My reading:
h=1 m=51
